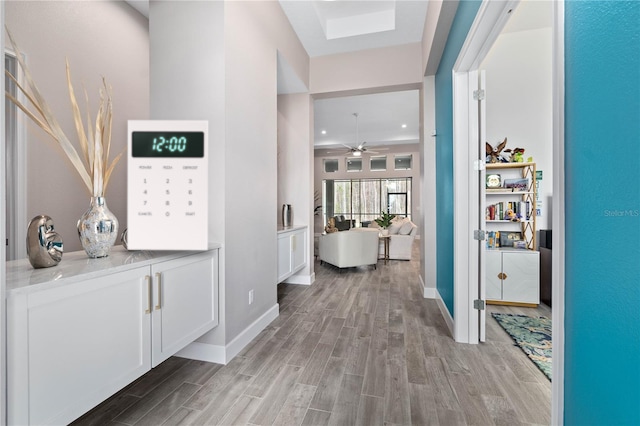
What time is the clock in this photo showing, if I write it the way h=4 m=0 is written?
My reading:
h=12 m=0
